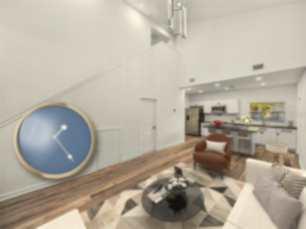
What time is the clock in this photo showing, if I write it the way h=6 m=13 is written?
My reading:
h=1 m=24
